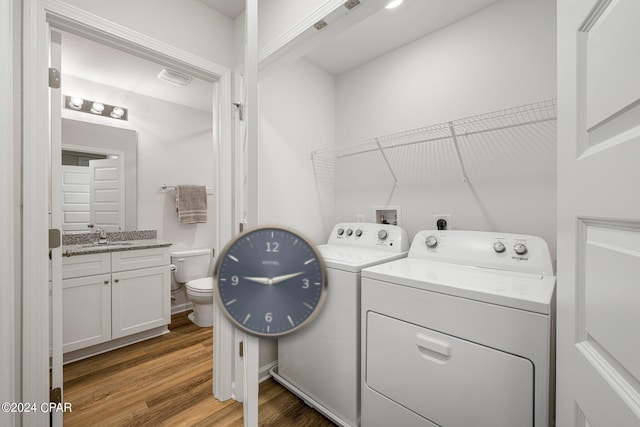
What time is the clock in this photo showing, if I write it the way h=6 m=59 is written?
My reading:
h=9 m=12
